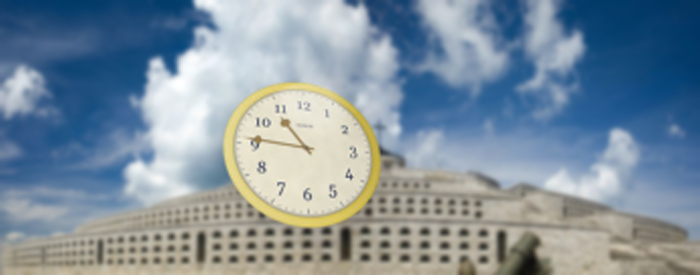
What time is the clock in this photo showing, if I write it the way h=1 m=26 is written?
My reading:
h=10 m=46
